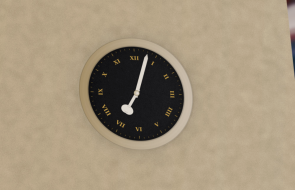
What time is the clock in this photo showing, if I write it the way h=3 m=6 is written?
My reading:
h=7 m=3
